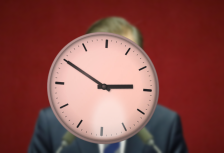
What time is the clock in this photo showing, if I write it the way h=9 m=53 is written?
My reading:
h=2 m=50
